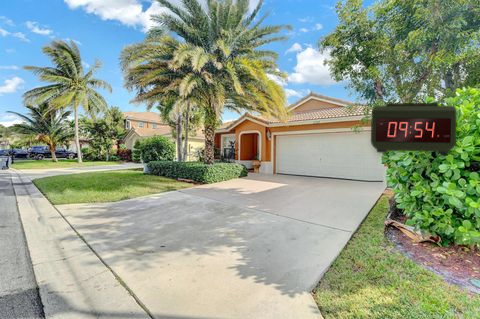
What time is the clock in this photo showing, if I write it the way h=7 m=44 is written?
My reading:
h=9 m=54
